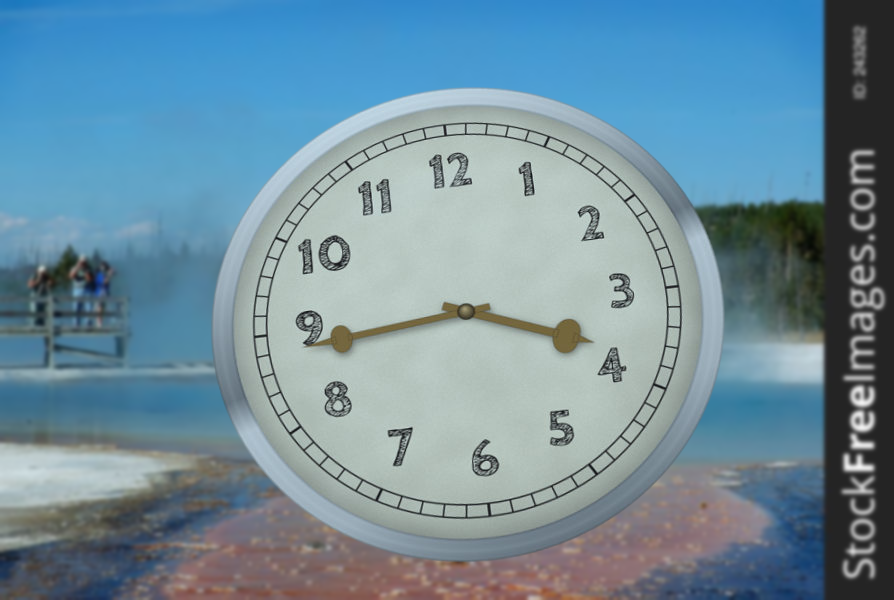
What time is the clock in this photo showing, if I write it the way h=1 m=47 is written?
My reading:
h=3 m=44
